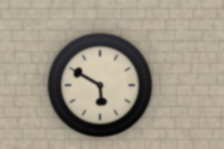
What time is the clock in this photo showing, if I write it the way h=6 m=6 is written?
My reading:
h=5 m=50
